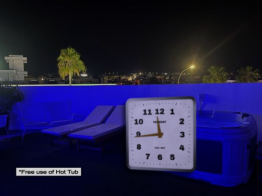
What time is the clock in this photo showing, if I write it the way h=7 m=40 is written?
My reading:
h=11 m=44
